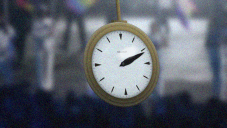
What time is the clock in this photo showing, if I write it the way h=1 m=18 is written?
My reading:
h=2 m=11
